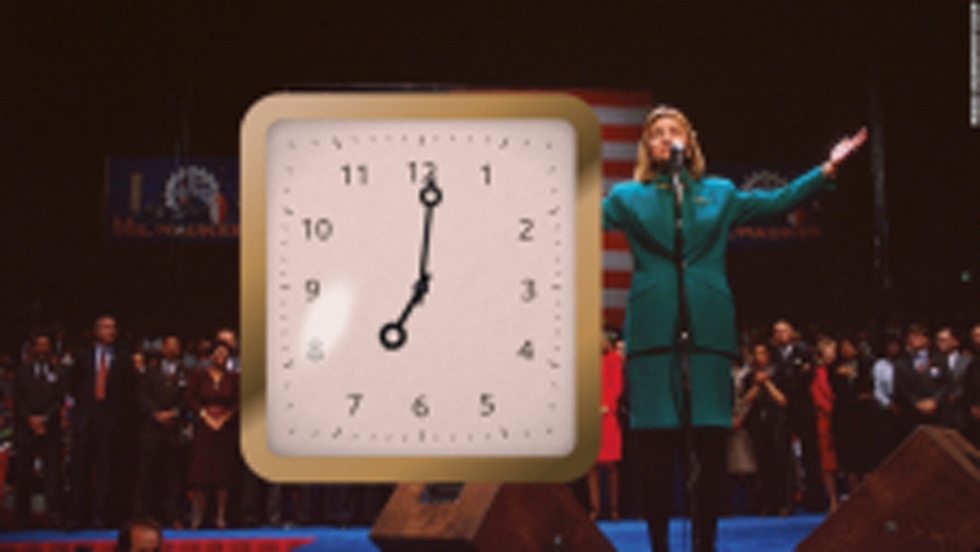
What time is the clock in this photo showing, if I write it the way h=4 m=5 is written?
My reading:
h=7 m=1
